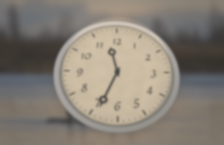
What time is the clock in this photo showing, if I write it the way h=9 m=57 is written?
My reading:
h=11 m=34
